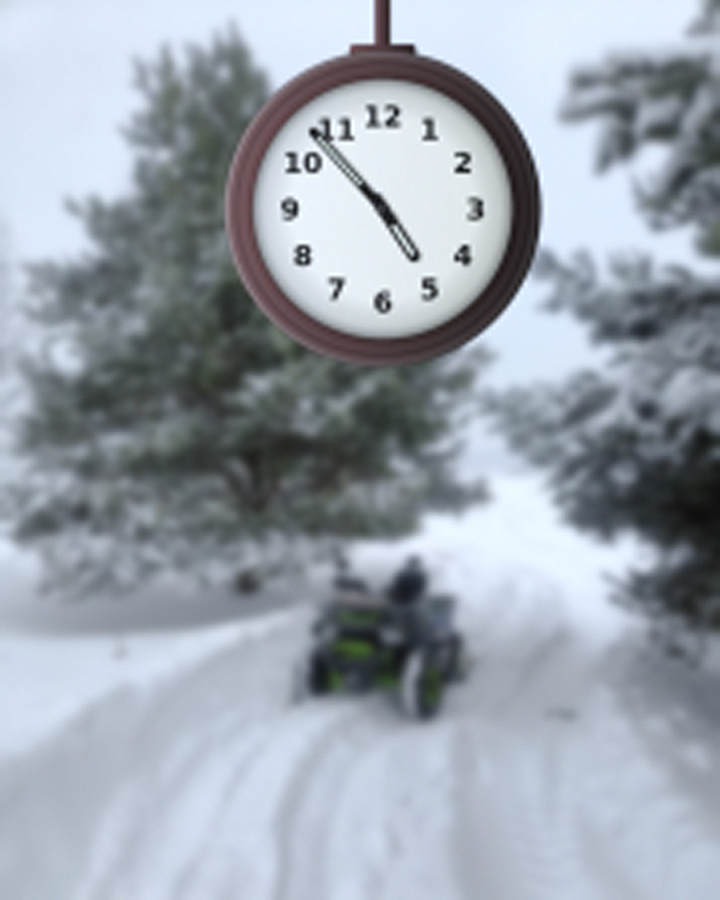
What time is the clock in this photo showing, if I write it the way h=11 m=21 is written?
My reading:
h=4 m=53
